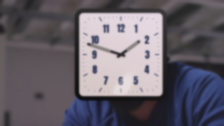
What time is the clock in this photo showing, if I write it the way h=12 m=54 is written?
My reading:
h=1 m=48
